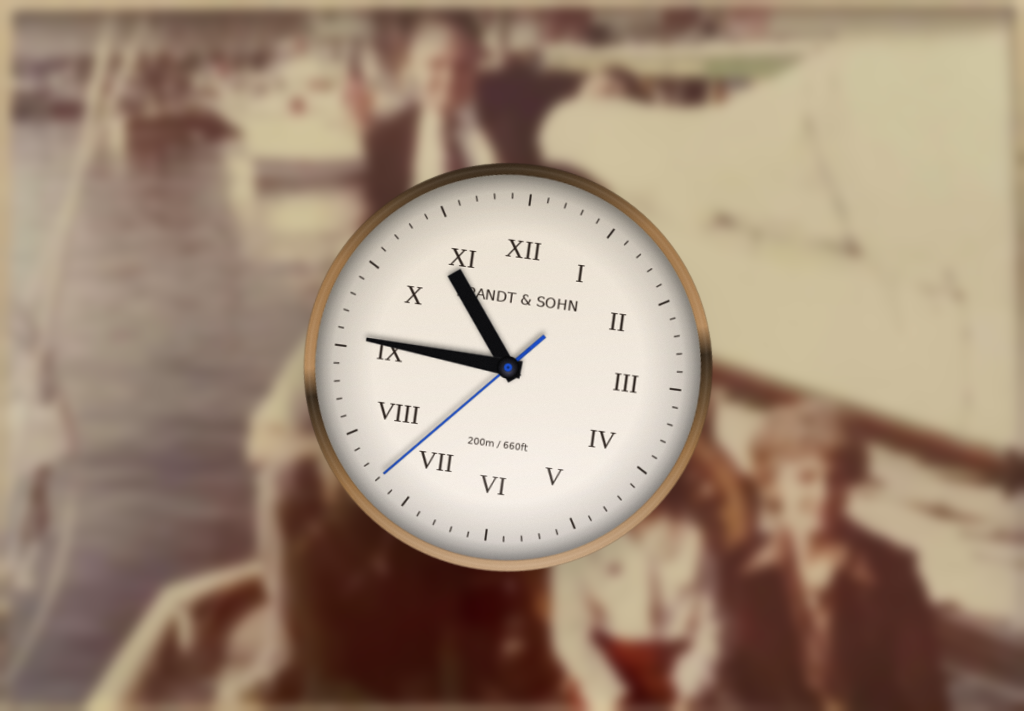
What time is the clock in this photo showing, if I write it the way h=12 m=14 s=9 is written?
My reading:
h=10 m=45 s=37
